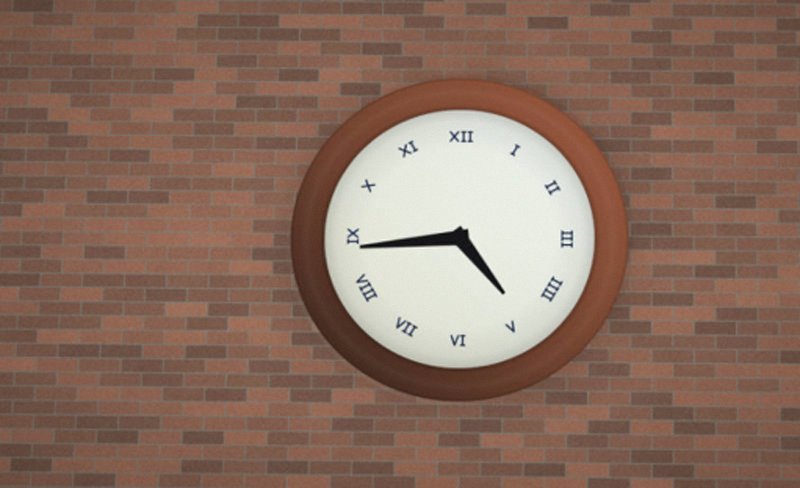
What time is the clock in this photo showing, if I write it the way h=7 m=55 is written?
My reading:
h=4 m=44
